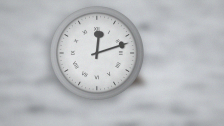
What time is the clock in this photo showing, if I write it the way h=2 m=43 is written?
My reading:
h=12 m=12
